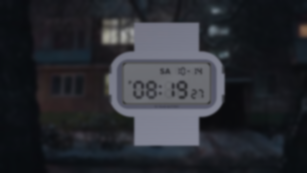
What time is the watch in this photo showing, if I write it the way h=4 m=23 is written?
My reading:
h=8 m=19
